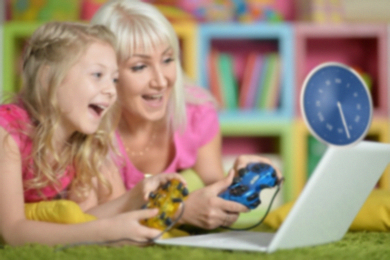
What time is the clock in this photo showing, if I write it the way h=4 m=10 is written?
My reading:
h=5 m=27
